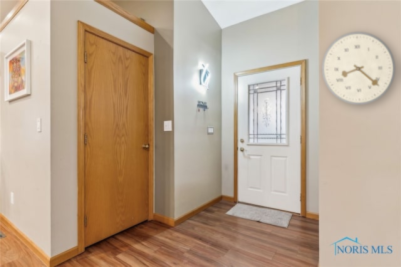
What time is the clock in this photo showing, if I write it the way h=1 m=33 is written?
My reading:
h=8 m=22
